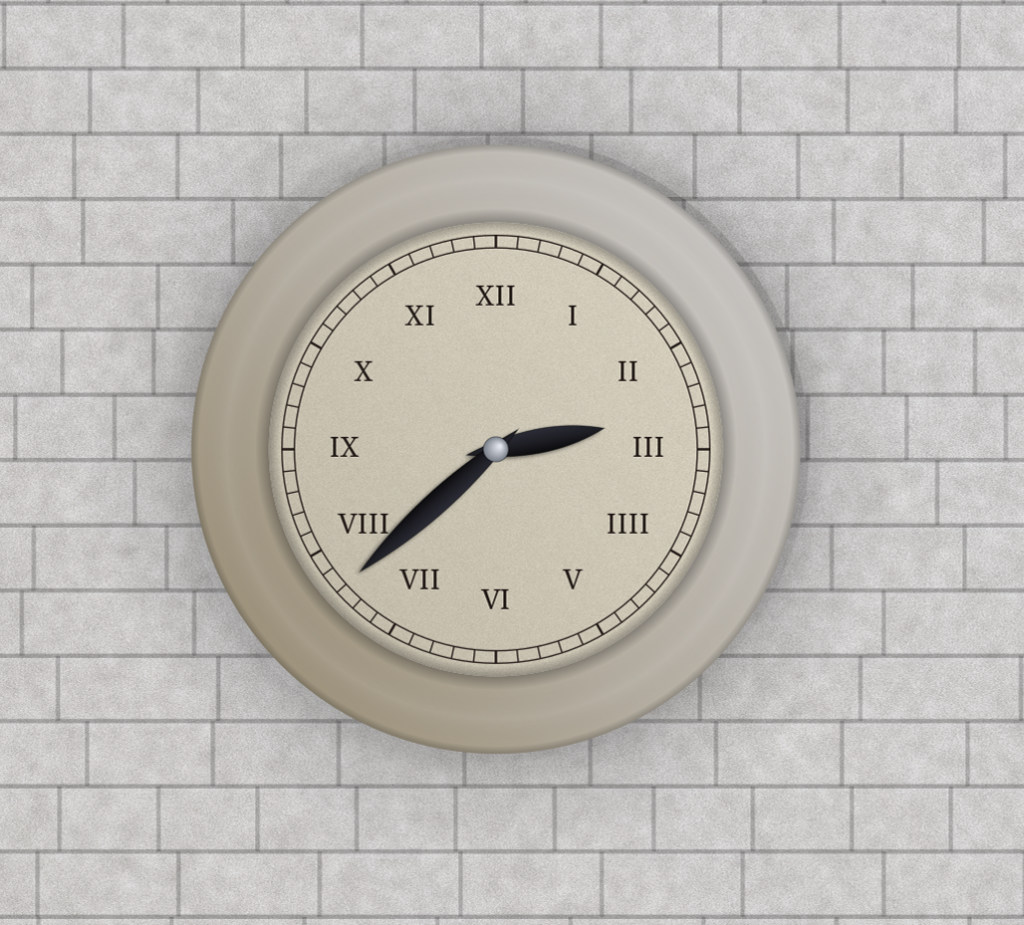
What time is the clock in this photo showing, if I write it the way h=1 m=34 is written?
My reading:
h=2 m=38
